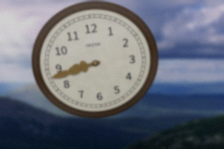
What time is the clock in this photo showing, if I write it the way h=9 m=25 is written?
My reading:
h=8 m=43
